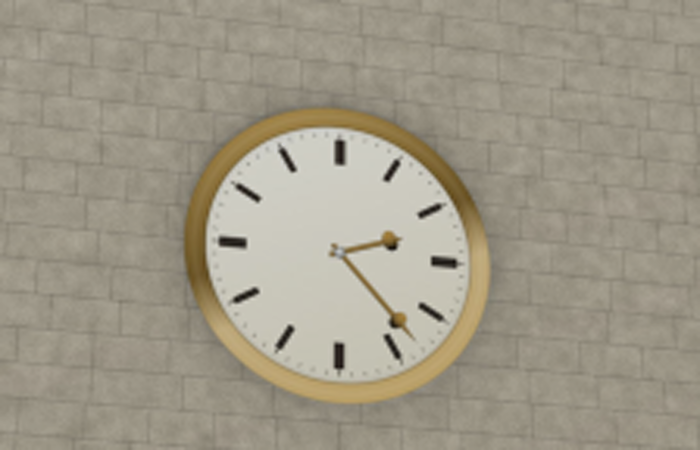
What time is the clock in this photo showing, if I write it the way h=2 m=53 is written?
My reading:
h=2 m=23
